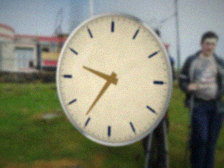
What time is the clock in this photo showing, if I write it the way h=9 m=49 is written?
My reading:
h=9 m=36
